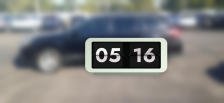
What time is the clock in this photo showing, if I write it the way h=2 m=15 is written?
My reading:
h=5 m=16
